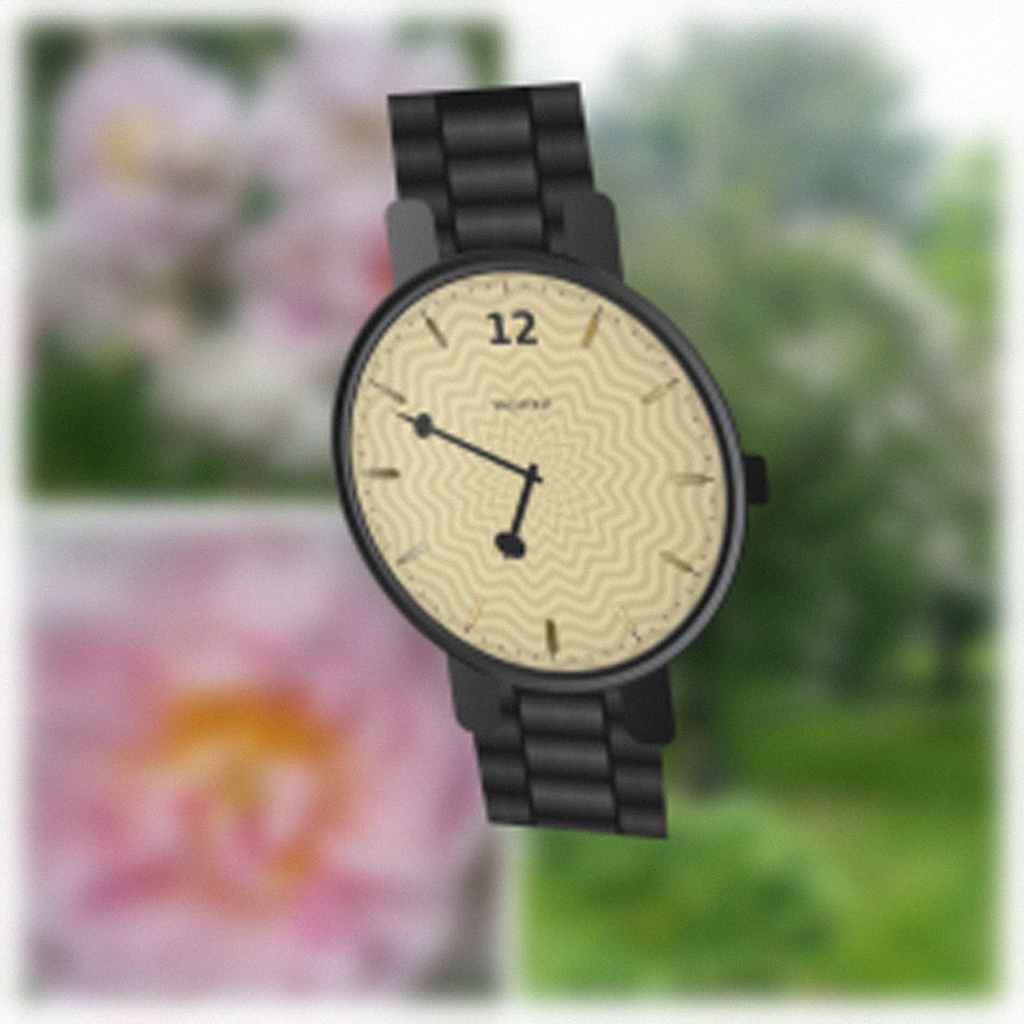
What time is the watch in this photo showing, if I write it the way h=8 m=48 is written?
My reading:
h=6 m=49
